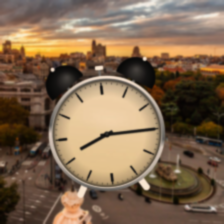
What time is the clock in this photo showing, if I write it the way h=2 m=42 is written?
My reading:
h=8 m=15
